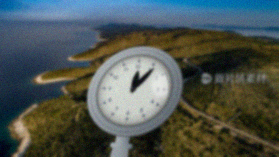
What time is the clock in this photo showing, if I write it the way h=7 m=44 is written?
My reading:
h=12 m=6
